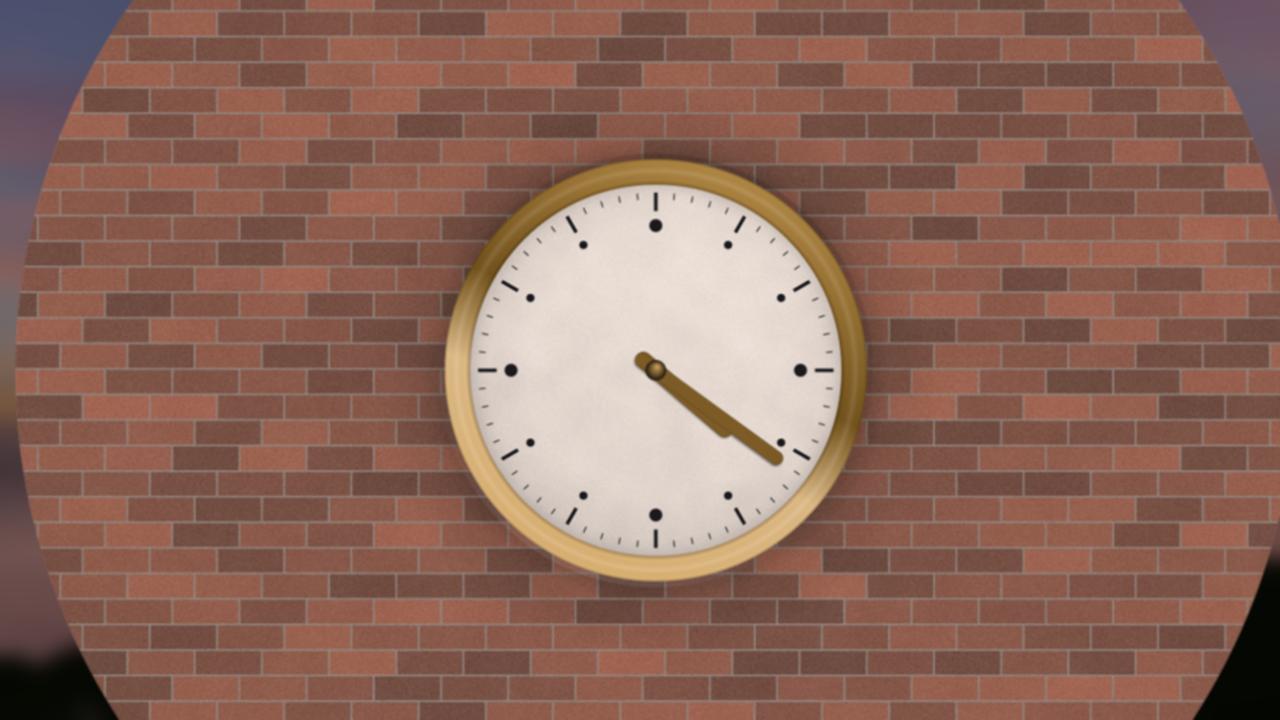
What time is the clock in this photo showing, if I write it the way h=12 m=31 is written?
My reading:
h=4 m=21
